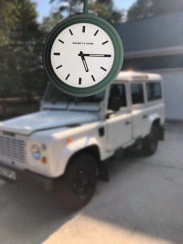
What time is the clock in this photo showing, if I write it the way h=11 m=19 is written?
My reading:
h=5 m=15
